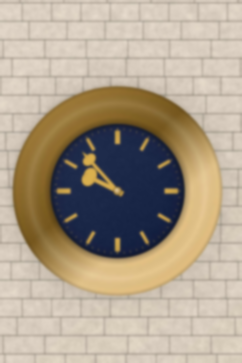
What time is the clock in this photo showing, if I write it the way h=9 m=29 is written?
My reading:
h=9 m=53
